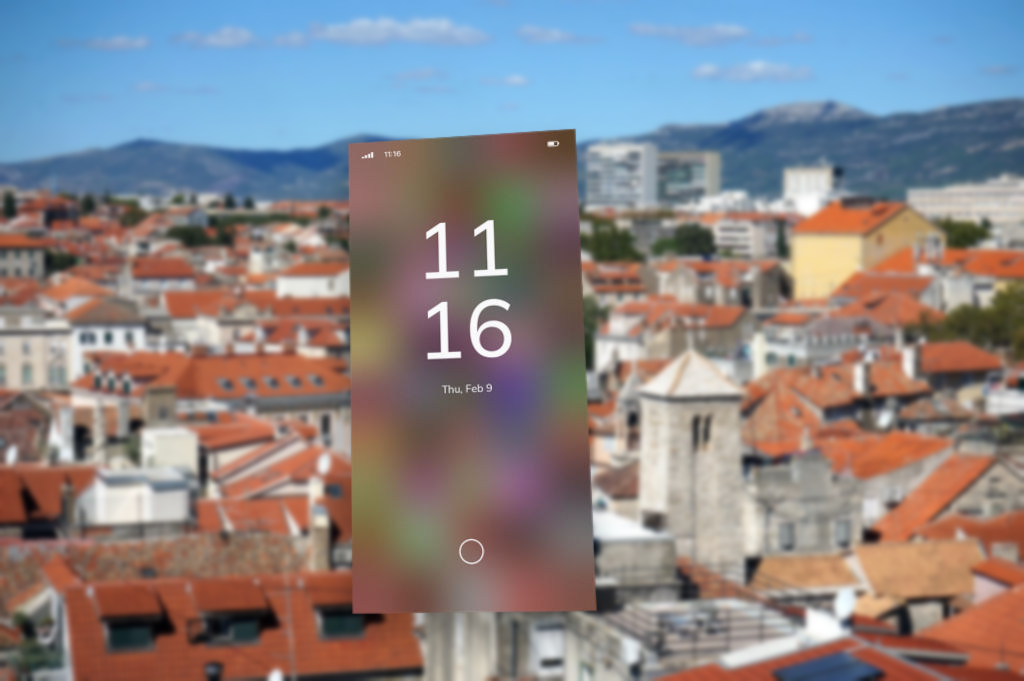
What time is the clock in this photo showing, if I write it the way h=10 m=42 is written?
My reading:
h=11 m=16
